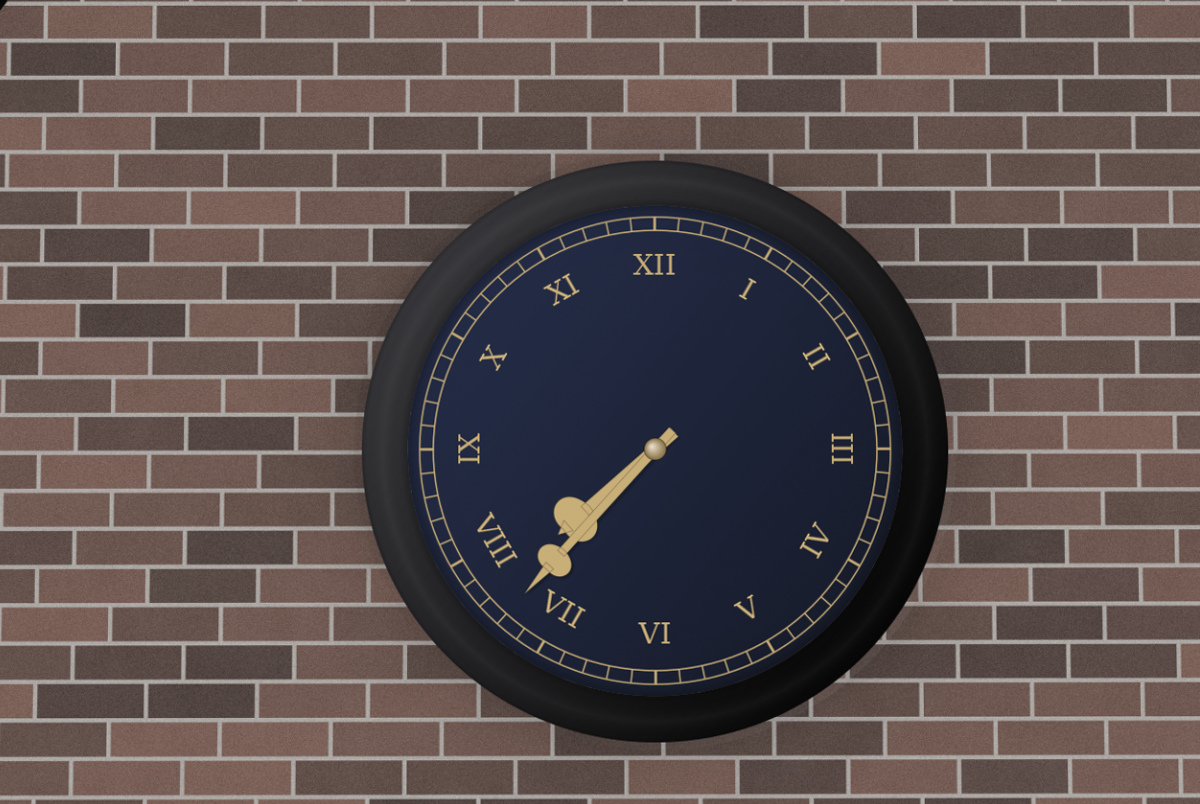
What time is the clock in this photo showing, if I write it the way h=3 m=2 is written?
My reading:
h=7 m=37
